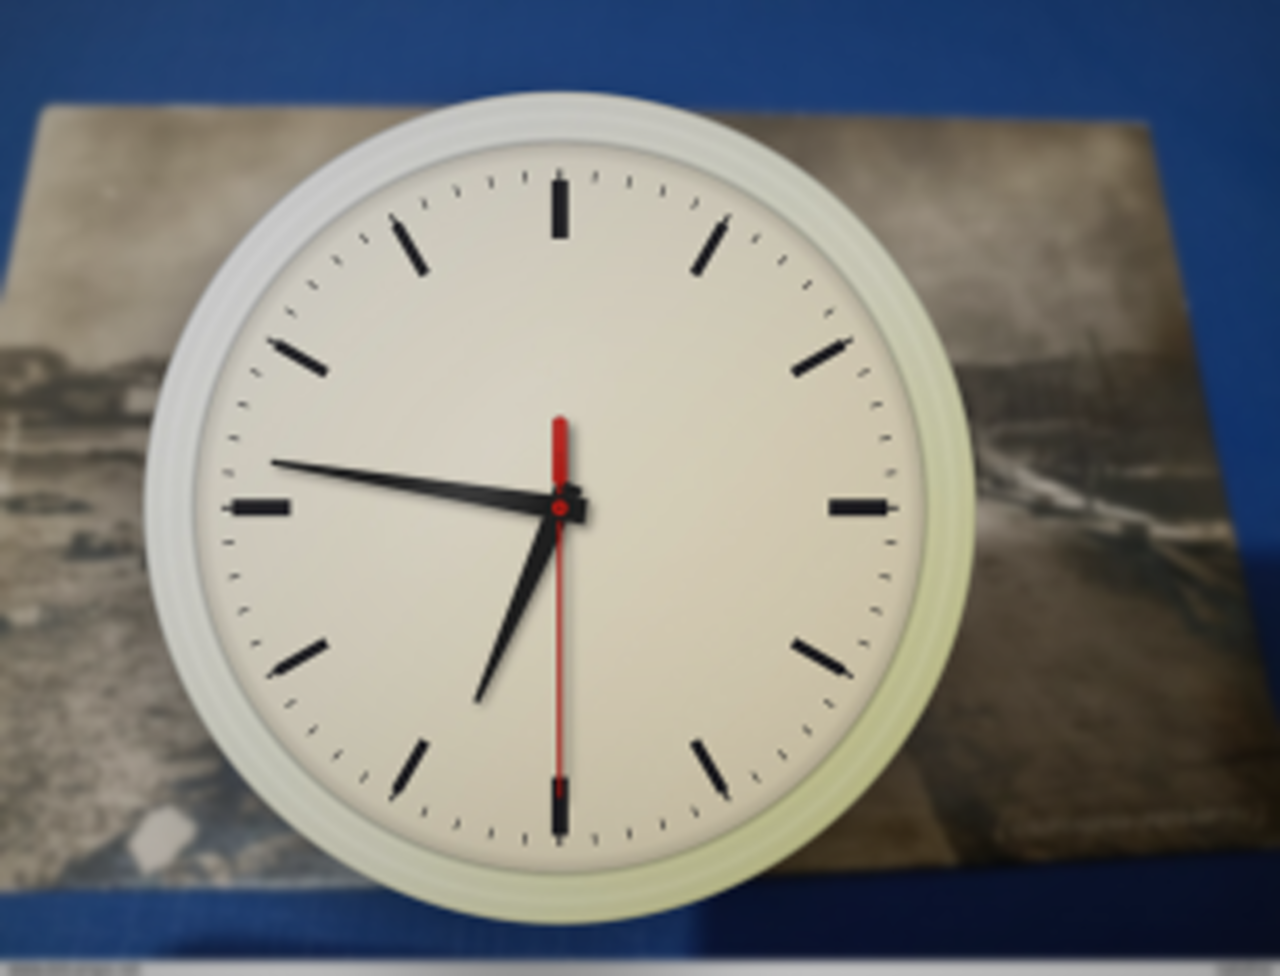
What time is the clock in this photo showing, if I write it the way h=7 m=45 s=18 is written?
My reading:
h=6 m=46 s=30
